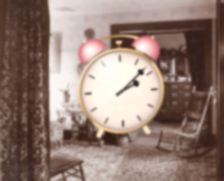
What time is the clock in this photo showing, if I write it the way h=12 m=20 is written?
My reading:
h=2 m=8
